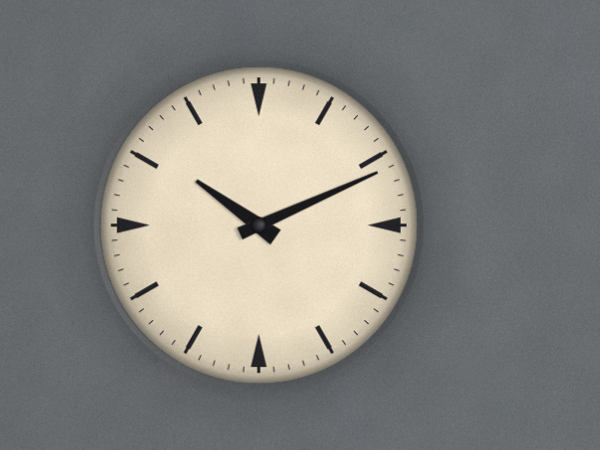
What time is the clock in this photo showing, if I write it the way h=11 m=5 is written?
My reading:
h=10 m=11
